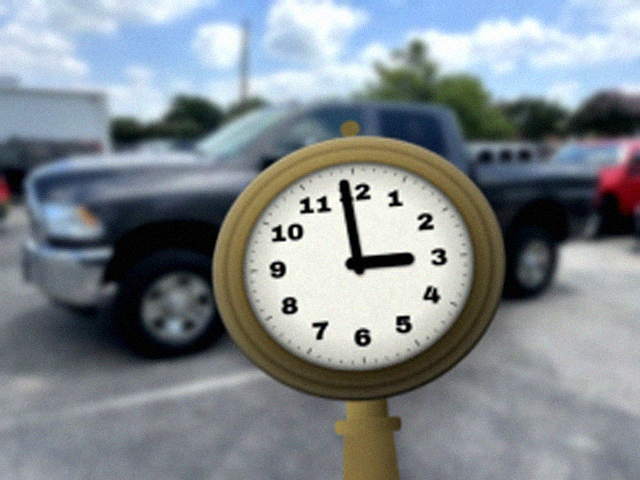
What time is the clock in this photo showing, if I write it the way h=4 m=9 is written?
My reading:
h=2 m=59
